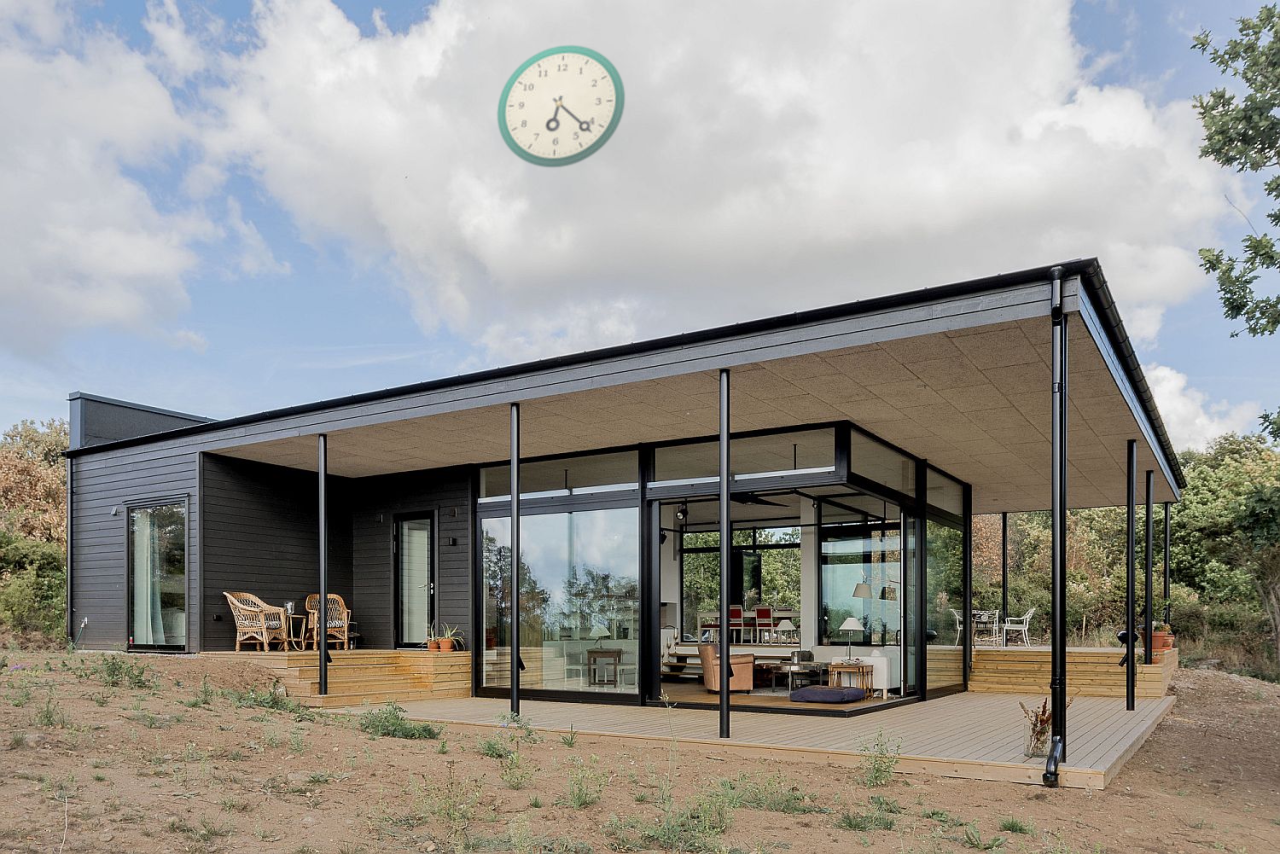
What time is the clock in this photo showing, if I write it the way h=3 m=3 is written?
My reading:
h=6 m=22
